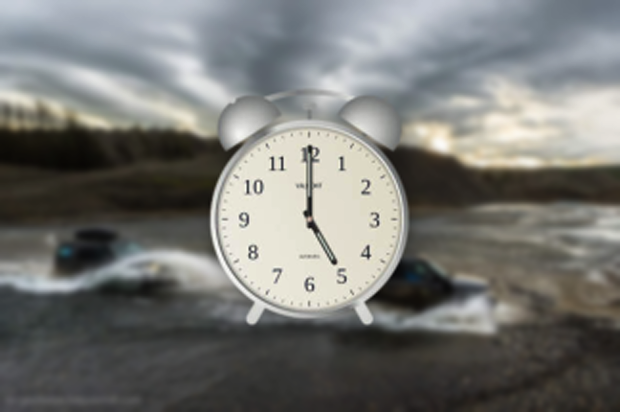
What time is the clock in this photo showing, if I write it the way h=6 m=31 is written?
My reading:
h=5 m=0
